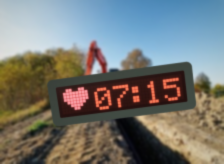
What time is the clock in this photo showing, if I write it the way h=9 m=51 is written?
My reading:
h=7 m=15
